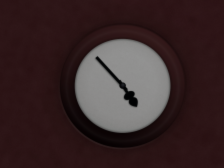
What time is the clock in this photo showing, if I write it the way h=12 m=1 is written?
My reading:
h=4 m=53
